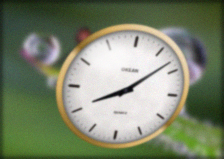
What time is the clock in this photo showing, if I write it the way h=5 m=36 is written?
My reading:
h=8 m=8
